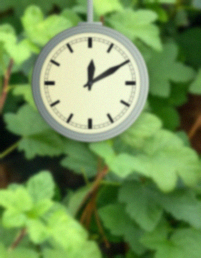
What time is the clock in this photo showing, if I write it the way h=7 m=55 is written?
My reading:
h=12 m=10
